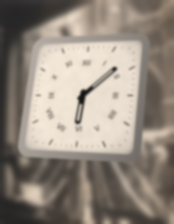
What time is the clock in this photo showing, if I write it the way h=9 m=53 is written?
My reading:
h=6 m=8
